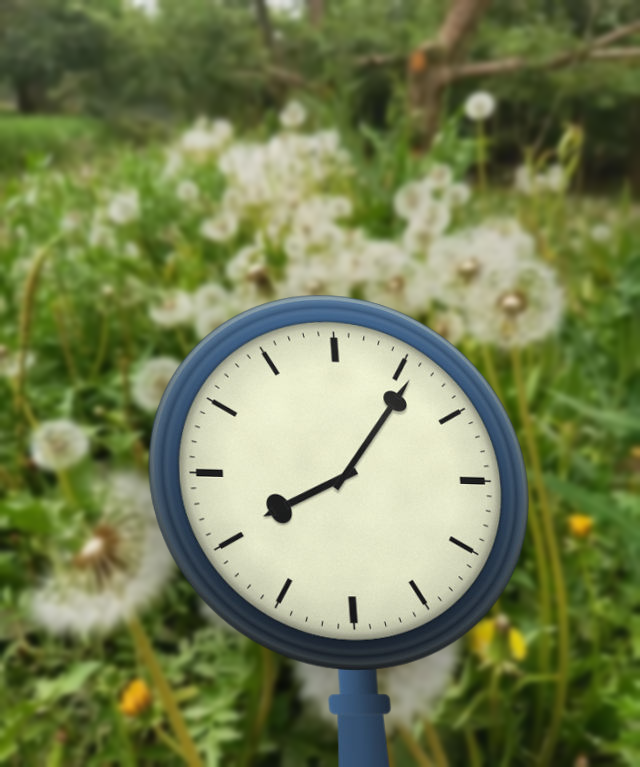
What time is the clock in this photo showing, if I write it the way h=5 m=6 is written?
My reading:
h=8 m=6
